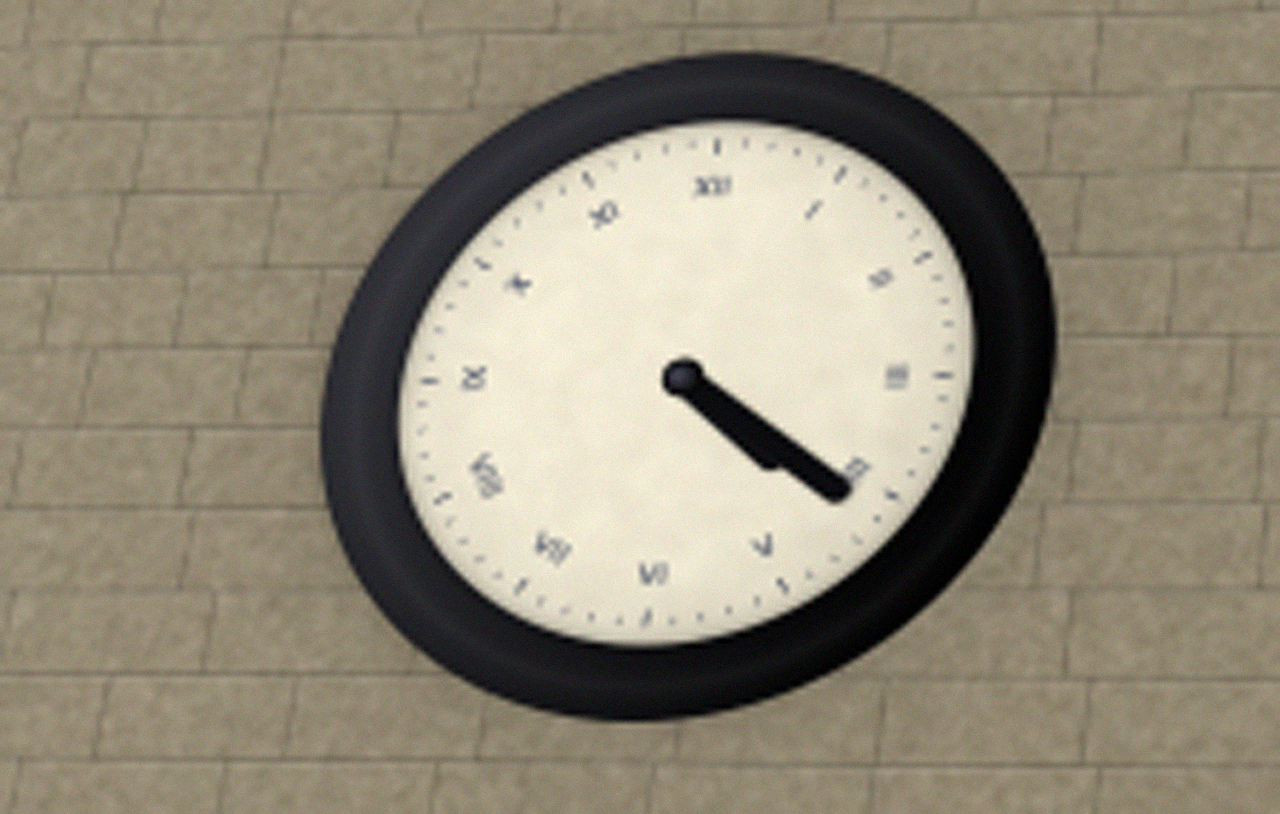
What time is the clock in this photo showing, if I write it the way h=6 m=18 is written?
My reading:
h=4 m=21
